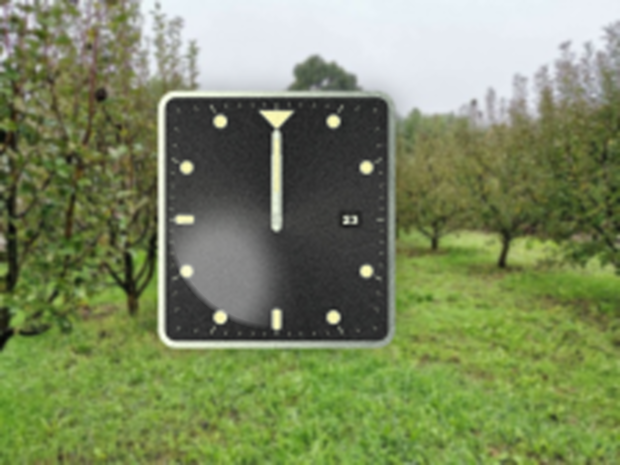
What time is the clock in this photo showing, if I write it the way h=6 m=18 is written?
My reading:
h=12 m=0
